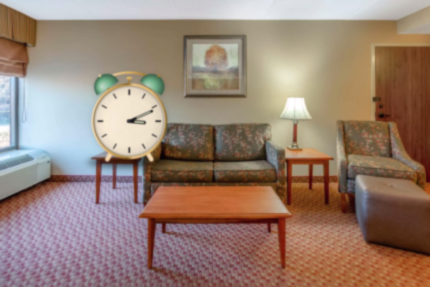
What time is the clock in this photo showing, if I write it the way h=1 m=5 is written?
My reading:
h=3 m=11
